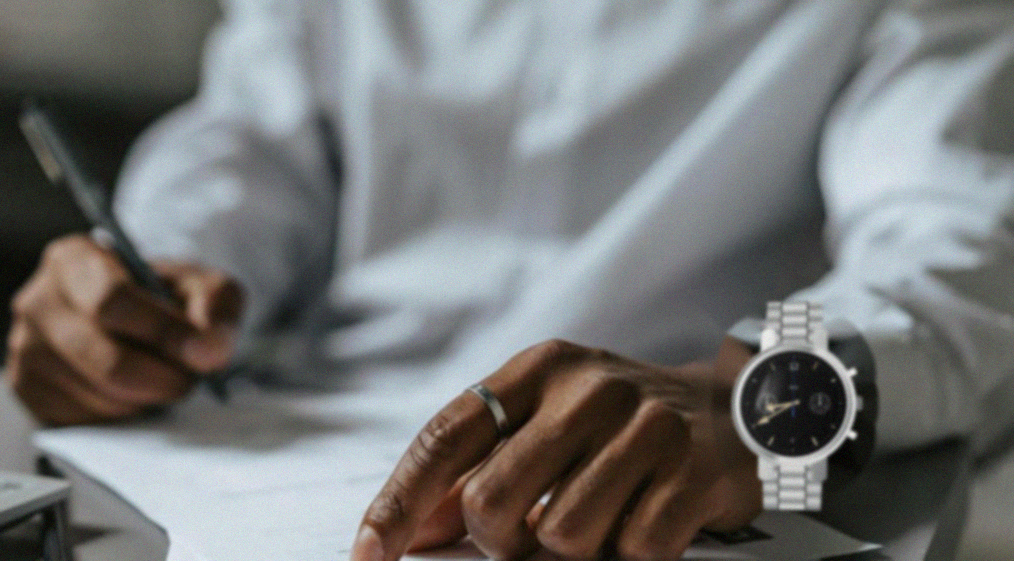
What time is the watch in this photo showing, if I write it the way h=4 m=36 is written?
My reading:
h=8 m=40
